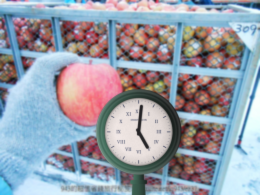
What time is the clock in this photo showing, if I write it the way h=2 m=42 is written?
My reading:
h=5 m=1
